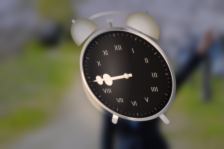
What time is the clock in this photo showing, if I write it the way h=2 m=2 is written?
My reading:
h=8 m=44
